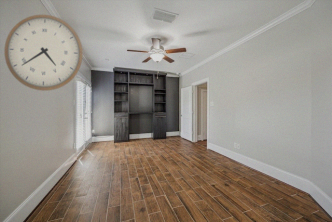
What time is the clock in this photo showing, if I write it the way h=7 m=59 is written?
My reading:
h=4 m=39
